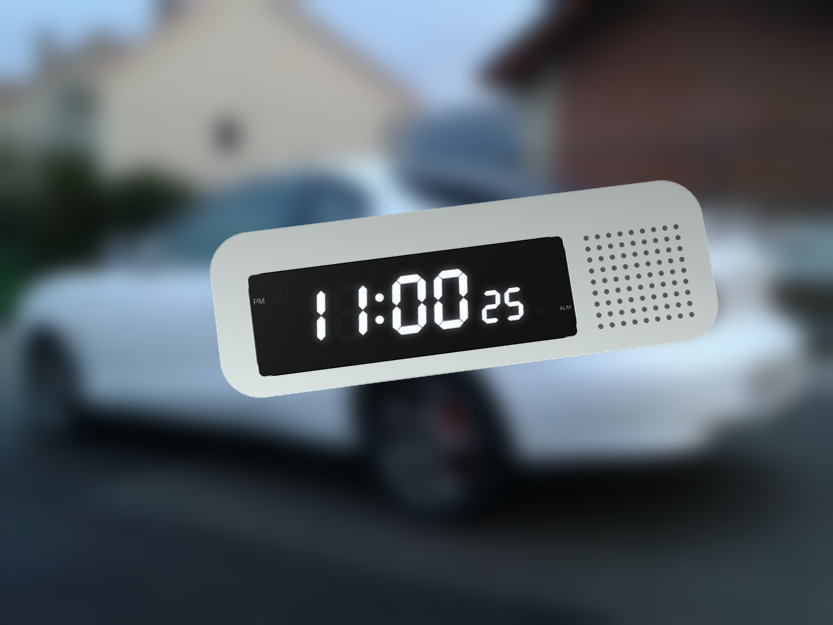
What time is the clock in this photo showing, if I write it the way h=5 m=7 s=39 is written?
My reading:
h=11 m=0 s=25
